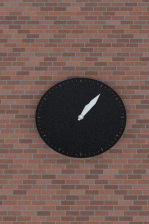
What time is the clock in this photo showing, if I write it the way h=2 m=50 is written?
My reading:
h=1 m=6
